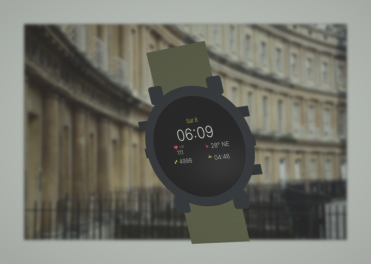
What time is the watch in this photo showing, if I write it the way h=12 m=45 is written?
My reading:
h=6 m=9
